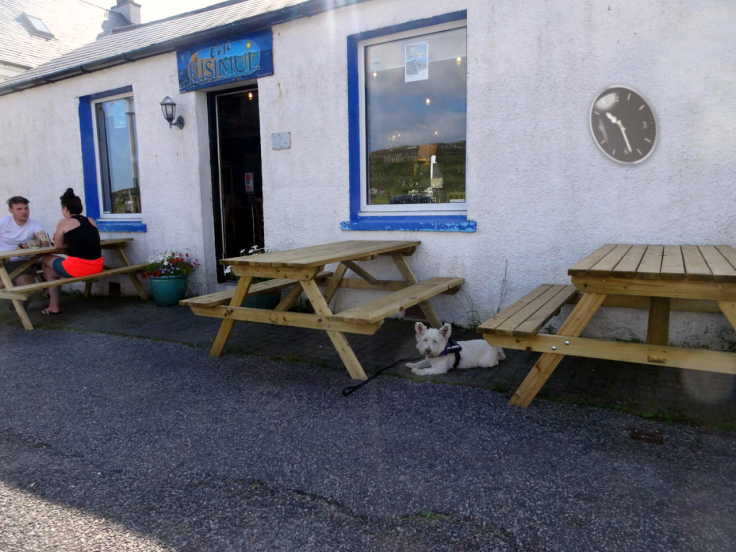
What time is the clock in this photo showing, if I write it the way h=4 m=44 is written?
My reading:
h=10 m=28
